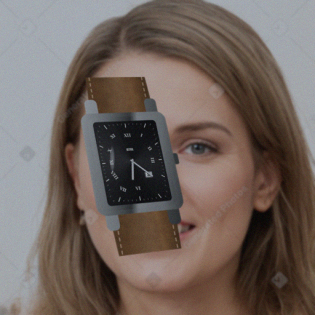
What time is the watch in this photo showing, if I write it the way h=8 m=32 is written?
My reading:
h=6 m=22
